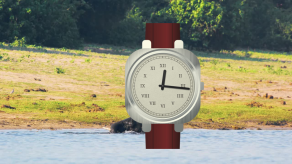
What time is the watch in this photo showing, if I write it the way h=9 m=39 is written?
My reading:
h=12 m=16
